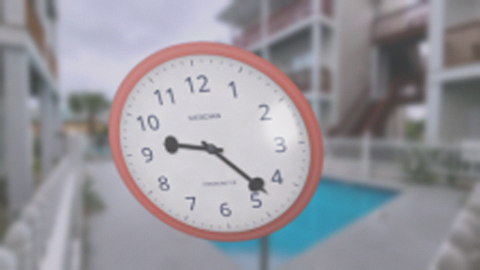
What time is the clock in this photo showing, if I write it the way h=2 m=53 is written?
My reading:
h=9 m=23
